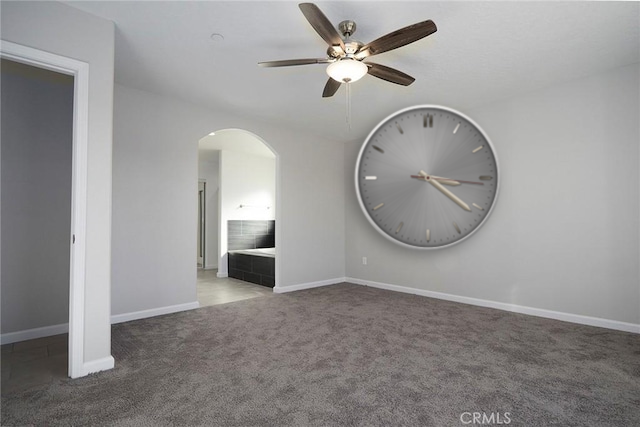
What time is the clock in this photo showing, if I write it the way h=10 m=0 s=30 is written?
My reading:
h=3 m=21 s=16
